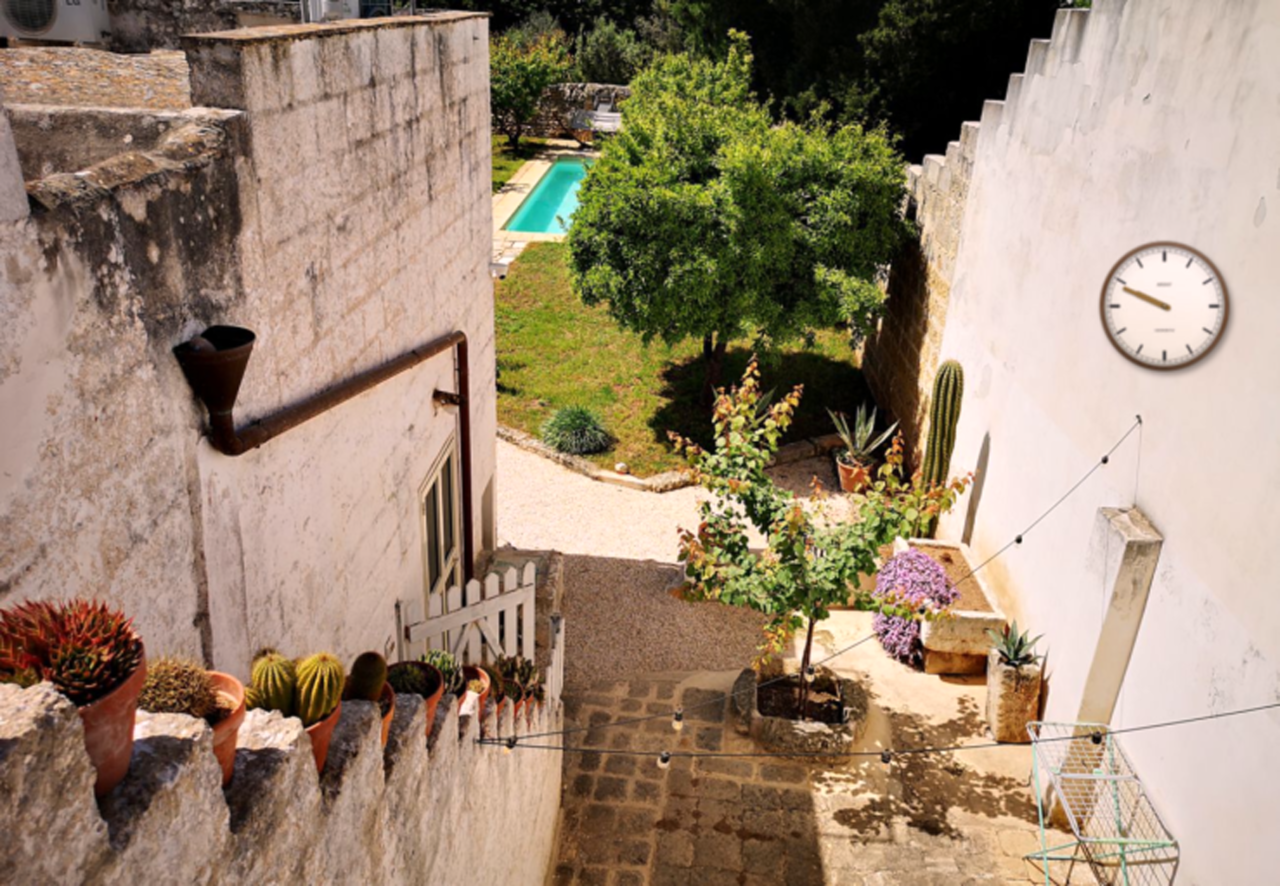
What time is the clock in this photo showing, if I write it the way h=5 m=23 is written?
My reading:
h=9 m=49
